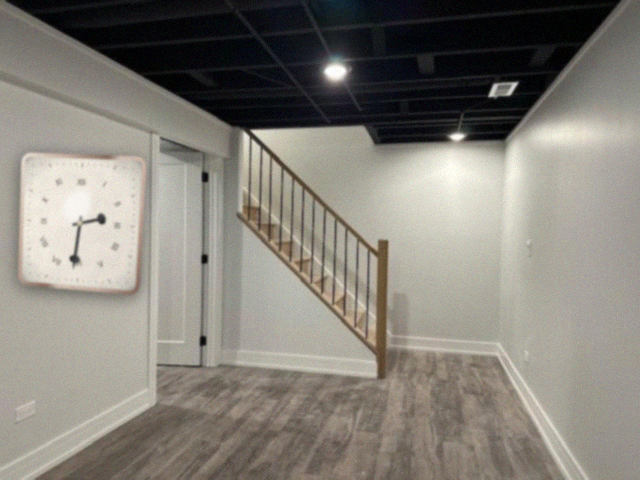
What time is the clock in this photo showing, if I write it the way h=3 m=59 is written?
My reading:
h=2 m=31
